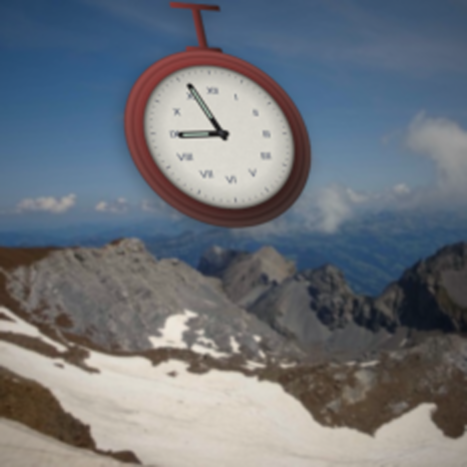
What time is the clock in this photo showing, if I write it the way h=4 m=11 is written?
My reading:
h=8 m=56
